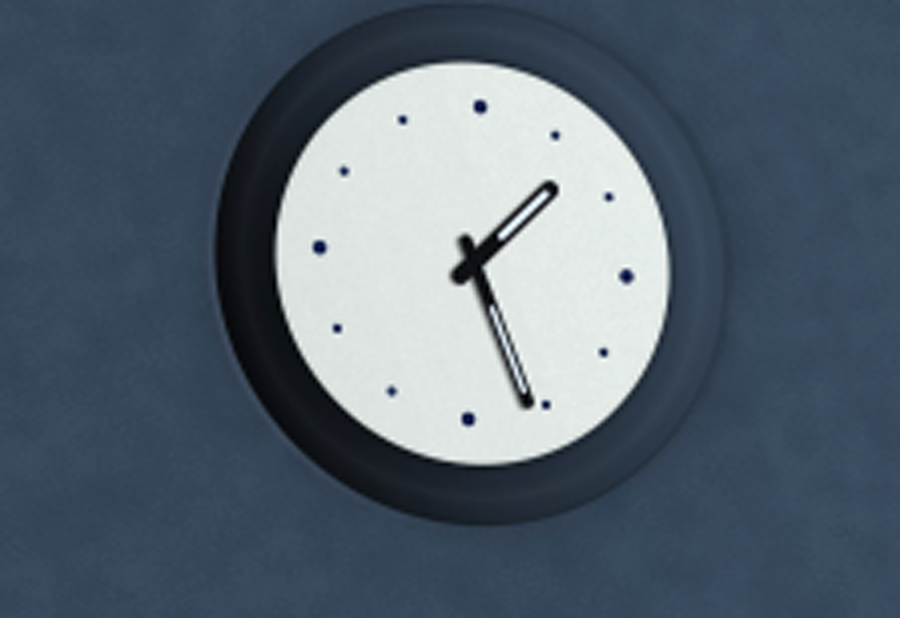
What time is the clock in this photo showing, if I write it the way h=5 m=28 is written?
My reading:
h=1 m=26
